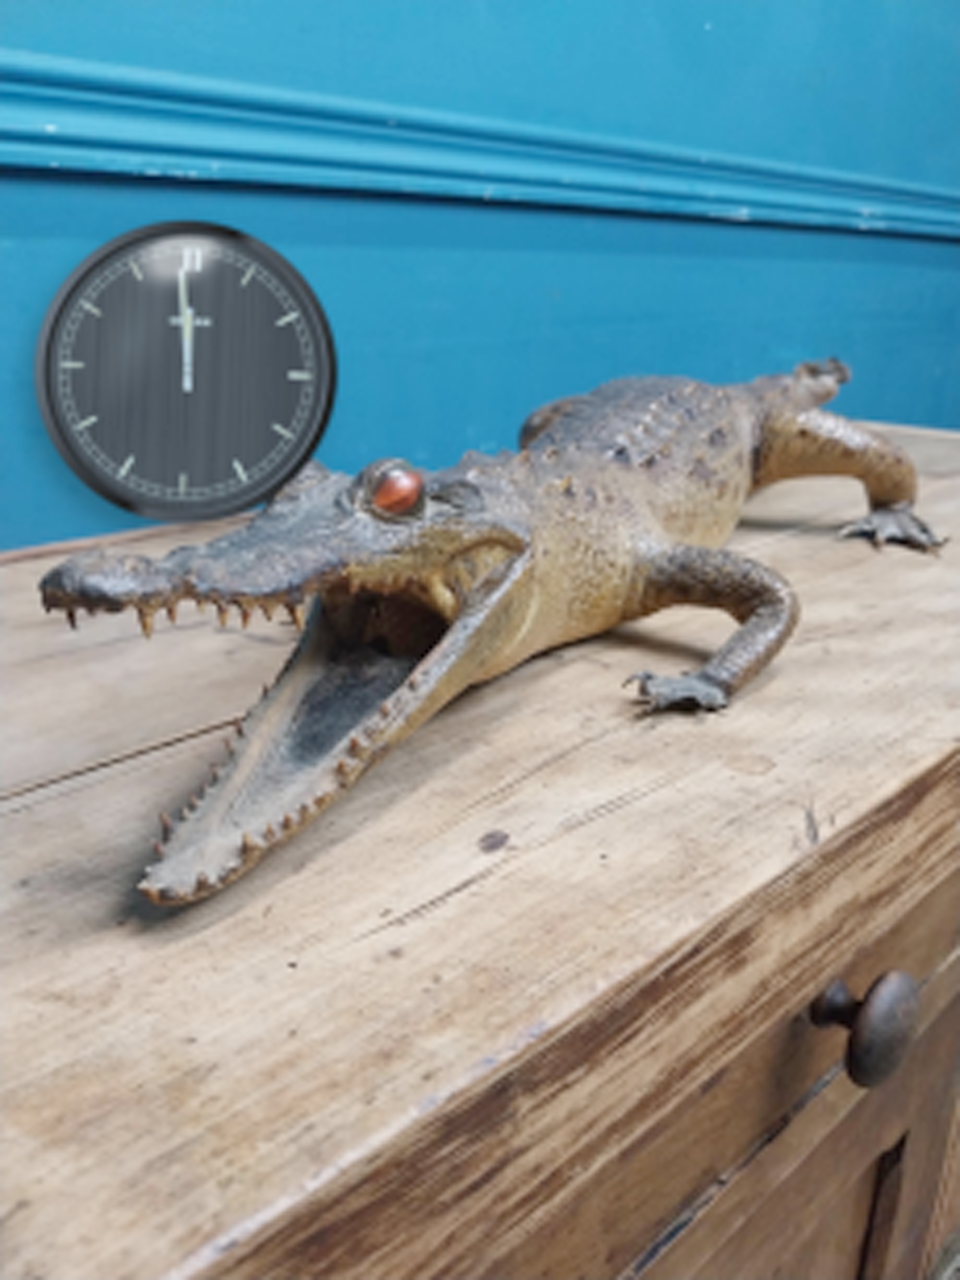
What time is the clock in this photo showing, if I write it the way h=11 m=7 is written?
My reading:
h=11 m=59
